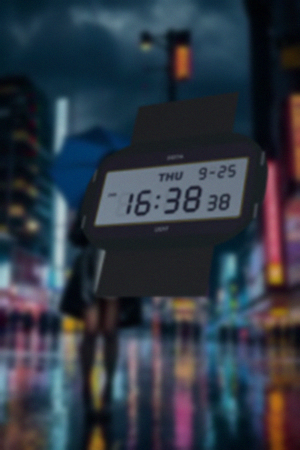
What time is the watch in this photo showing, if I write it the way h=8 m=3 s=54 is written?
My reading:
h=16 m=38 s=38
